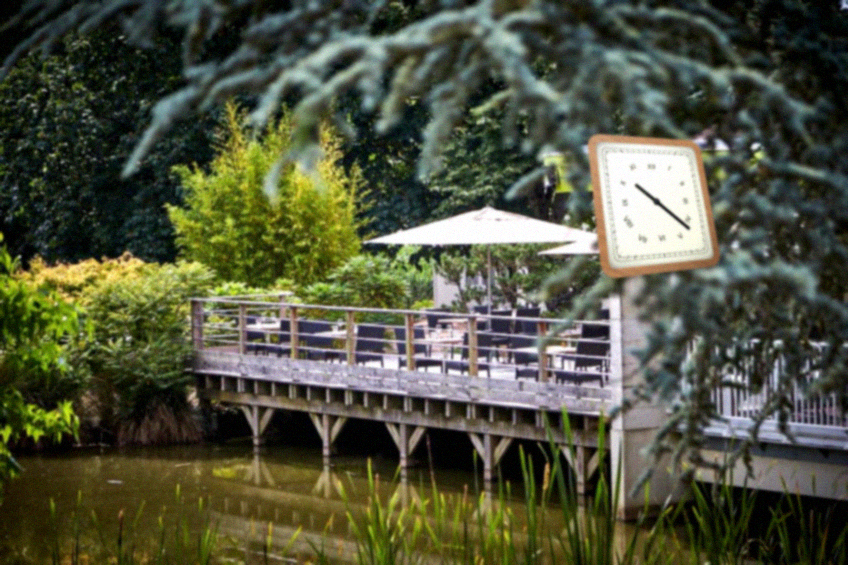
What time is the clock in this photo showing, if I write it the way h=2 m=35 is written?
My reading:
h=10 m=22
